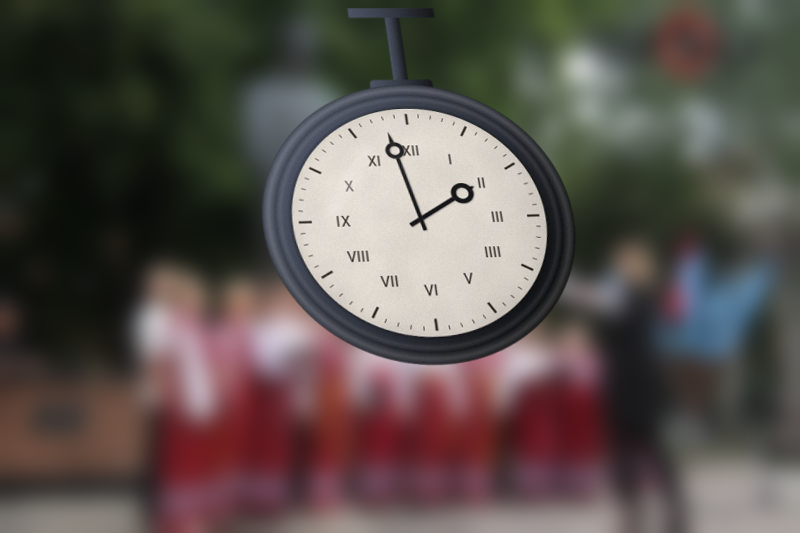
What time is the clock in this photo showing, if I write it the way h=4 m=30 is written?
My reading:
h=1 m=58
